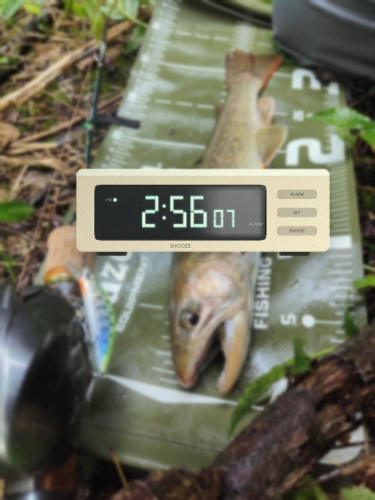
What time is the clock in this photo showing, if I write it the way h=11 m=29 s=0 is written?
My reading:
h=2 m=56 s=7
